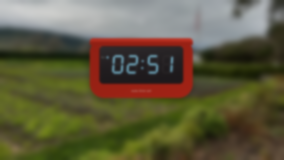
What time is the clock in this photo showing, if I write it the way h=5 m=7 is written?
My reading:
h=2 m=51
